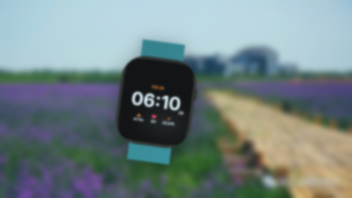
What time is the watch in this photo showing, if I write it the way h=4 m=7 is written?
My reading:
h=6 m=10
